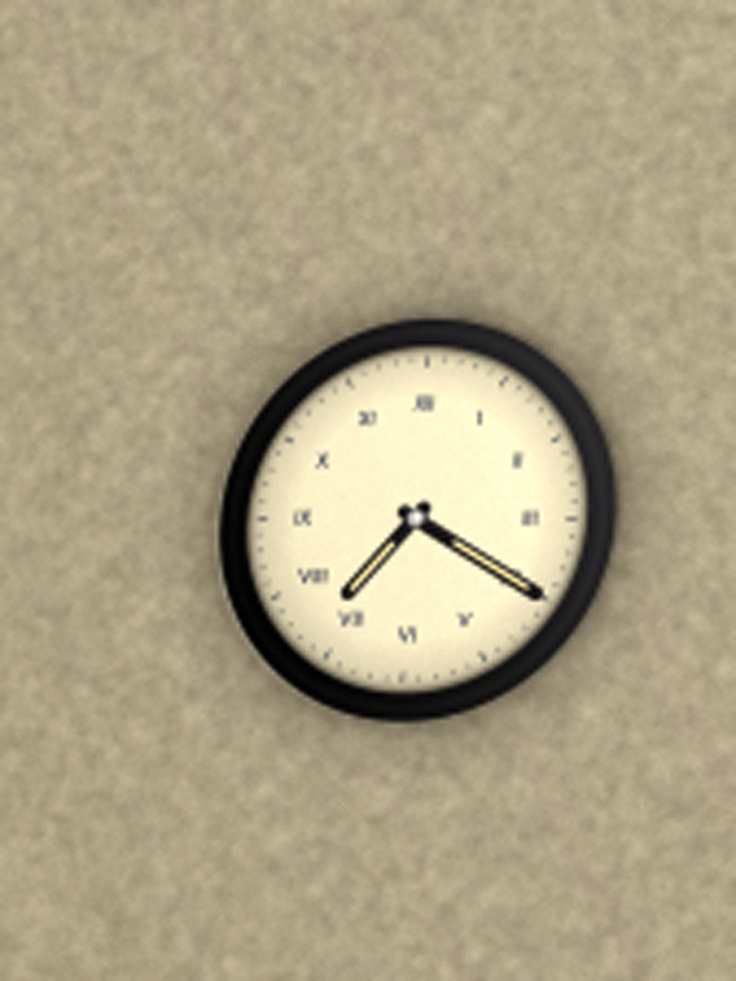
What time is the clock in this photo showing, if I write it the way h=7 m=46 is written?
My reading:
h=7 m=20
